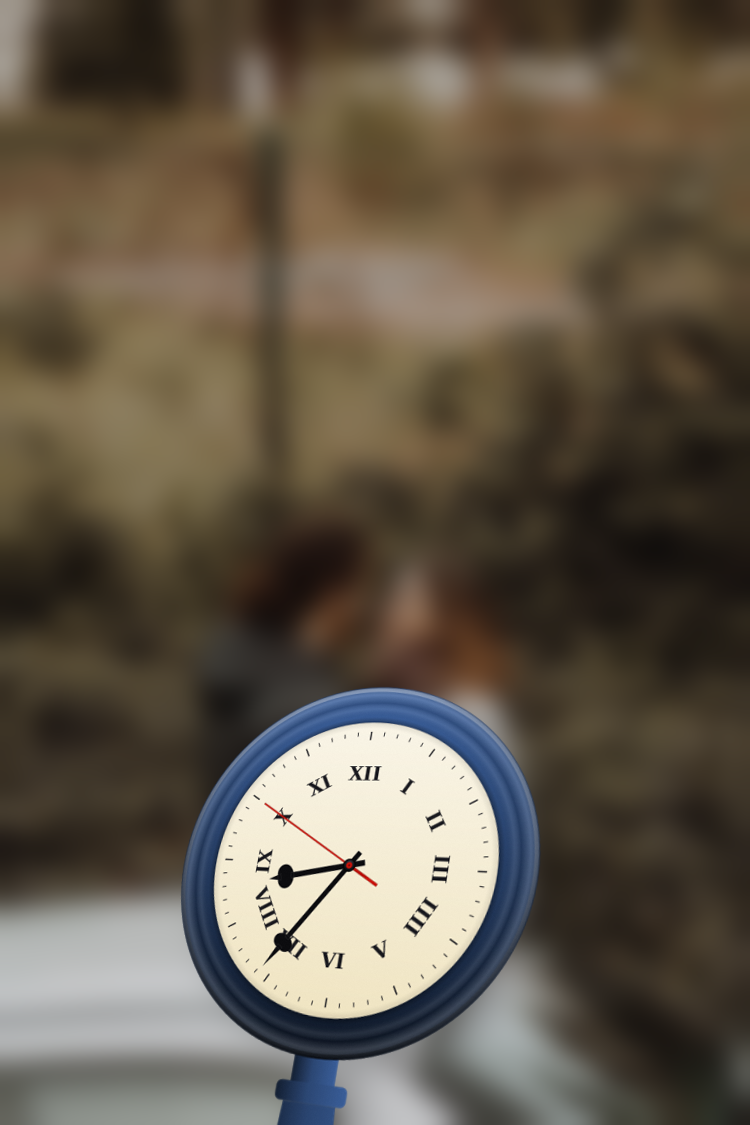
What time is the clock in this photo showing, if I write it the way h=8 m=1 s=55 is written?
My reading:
h=8 m=35 s=50
